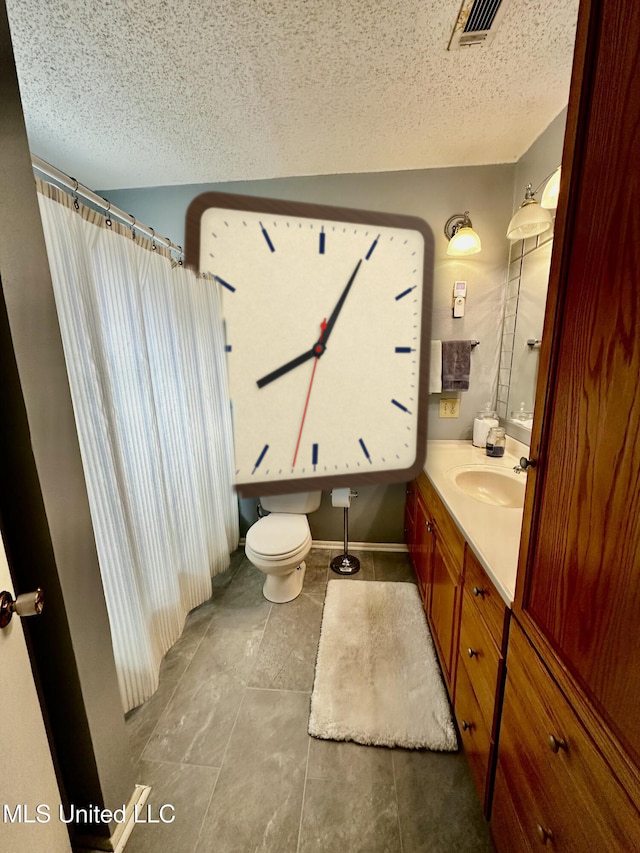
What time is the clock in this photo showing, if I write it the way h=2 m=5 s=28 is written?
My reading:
h=8 m=4 s=32
